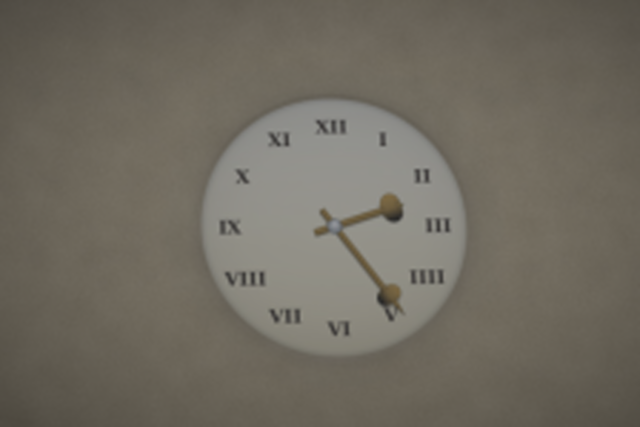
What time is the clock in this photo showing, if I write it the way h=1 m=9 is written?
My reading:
h=2 m=24
